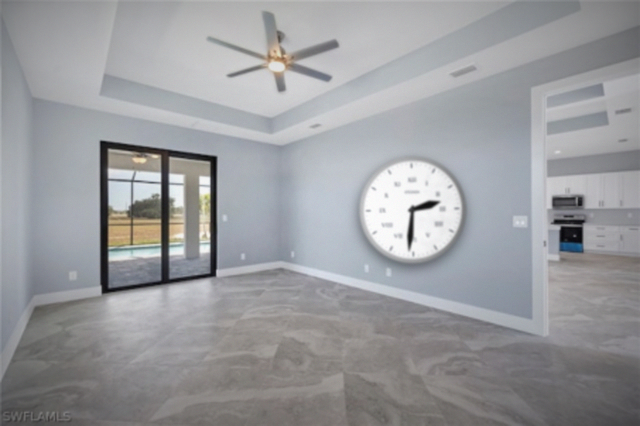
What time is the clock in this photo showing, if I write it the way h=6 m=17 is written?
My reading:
h=2 m=31
